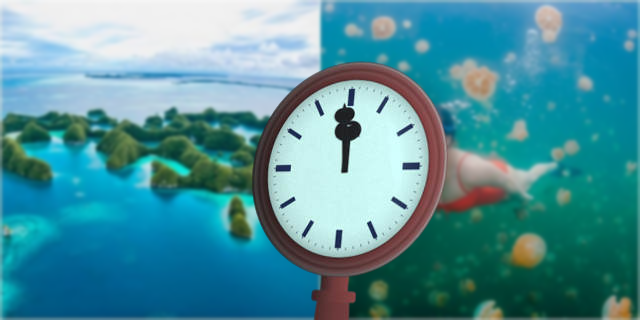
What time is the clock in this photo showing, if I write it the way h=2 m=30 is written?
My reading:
h=11 m=59
